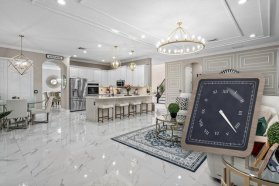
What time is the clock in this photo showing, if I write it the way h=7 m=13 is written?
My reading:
h=4 m=22
